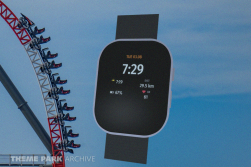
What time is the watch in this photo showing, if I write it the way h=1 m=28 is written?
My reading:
h=7 m=29
